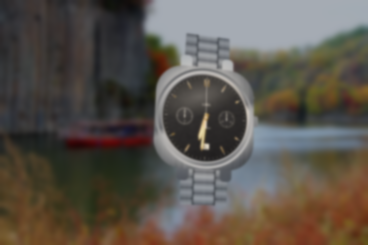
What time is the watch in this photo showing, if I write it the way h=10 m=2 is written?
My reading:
h=6 m=31
